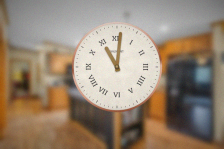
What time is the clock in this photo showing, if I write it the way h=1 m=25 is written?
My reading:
h=11 m=1
